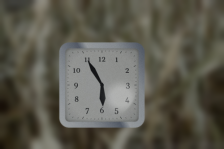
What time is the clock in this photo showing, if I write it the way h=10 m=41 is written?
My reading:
h=5 m=55
